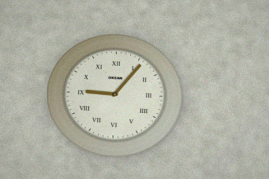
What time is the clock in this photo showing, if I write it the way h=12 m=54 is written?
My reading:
h=9 m=6
